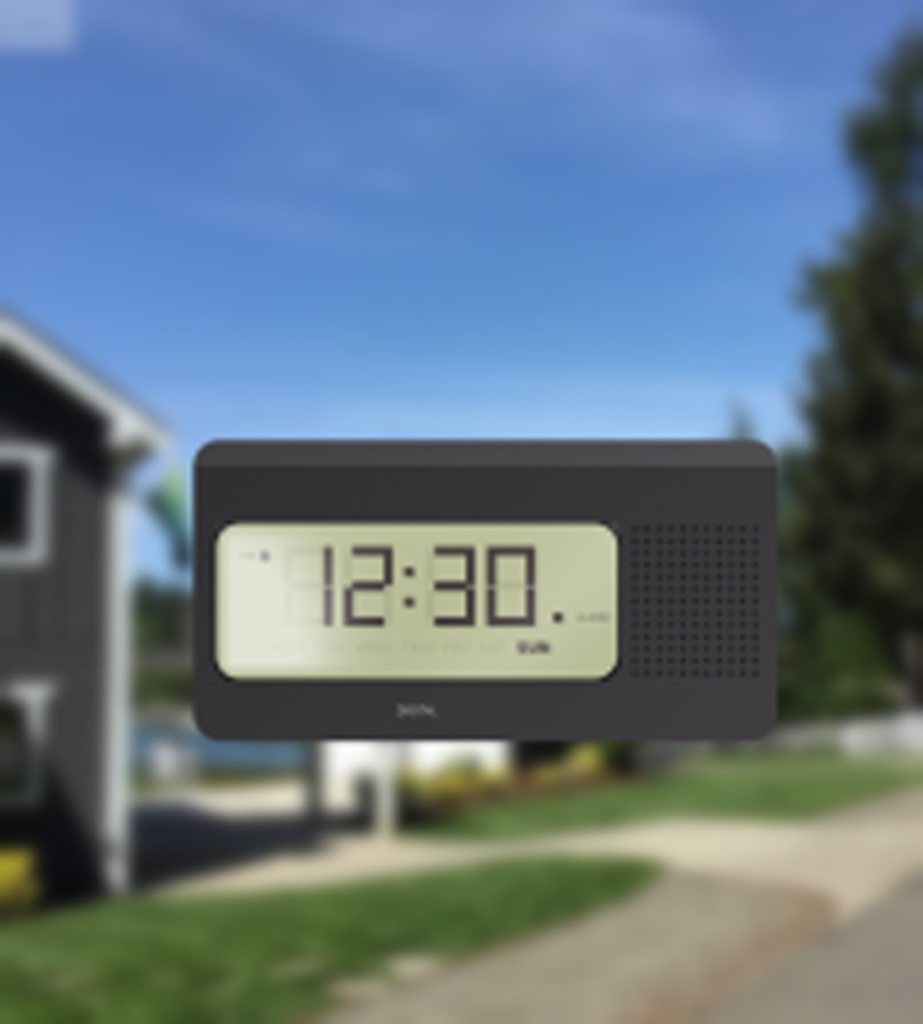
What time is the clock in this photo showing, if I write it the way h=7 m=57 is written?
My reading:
h=12 m=30
